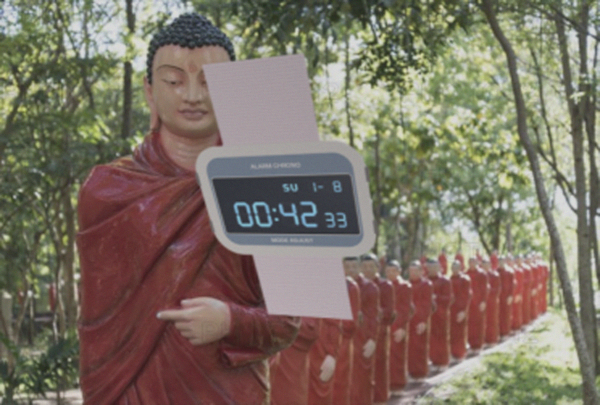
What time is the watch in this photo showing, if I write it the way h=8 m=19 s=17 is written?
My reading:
h=0 m=42 s=33
